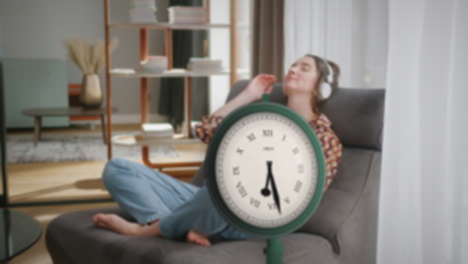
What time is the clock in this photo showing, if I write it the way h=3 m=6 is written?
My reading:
h=6 m=28
